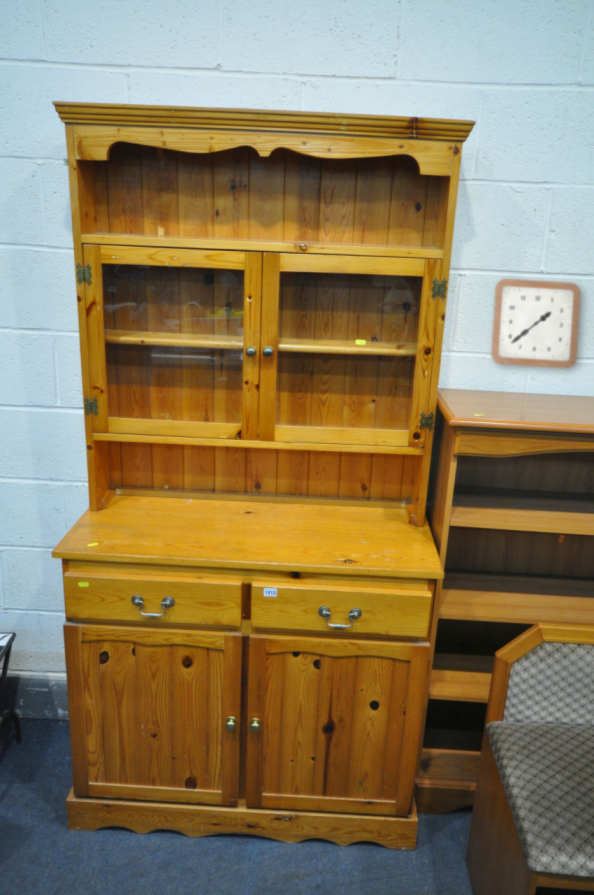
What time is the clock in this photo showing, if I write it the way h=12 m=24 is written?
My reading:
h=1 m=38
